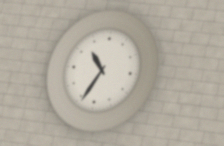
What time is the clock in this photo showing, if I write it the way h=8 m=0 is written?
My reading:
h=10 m=34
